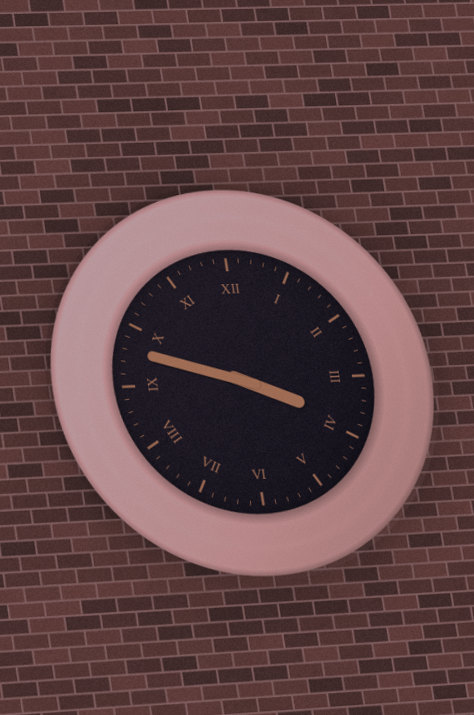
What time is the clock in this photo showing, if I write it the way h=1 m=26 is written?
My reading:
h=3 m=48
